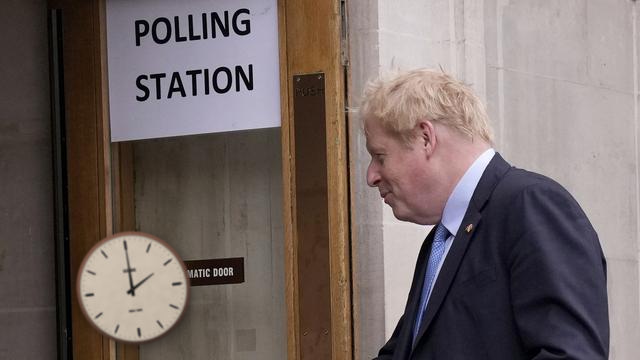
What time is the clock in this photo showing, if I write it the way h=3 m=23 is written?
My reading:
h=2 m=0
